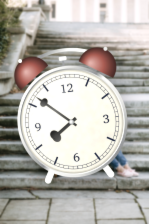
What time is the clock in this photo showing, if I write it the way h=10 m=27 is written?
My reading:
h=7 m=52
